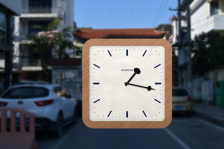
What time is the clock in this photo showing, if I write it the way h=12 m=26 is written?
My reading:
h=1 m=17
